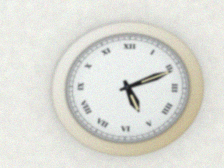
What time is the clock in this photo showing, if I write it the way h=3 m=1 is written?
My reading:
h=5 m=11
